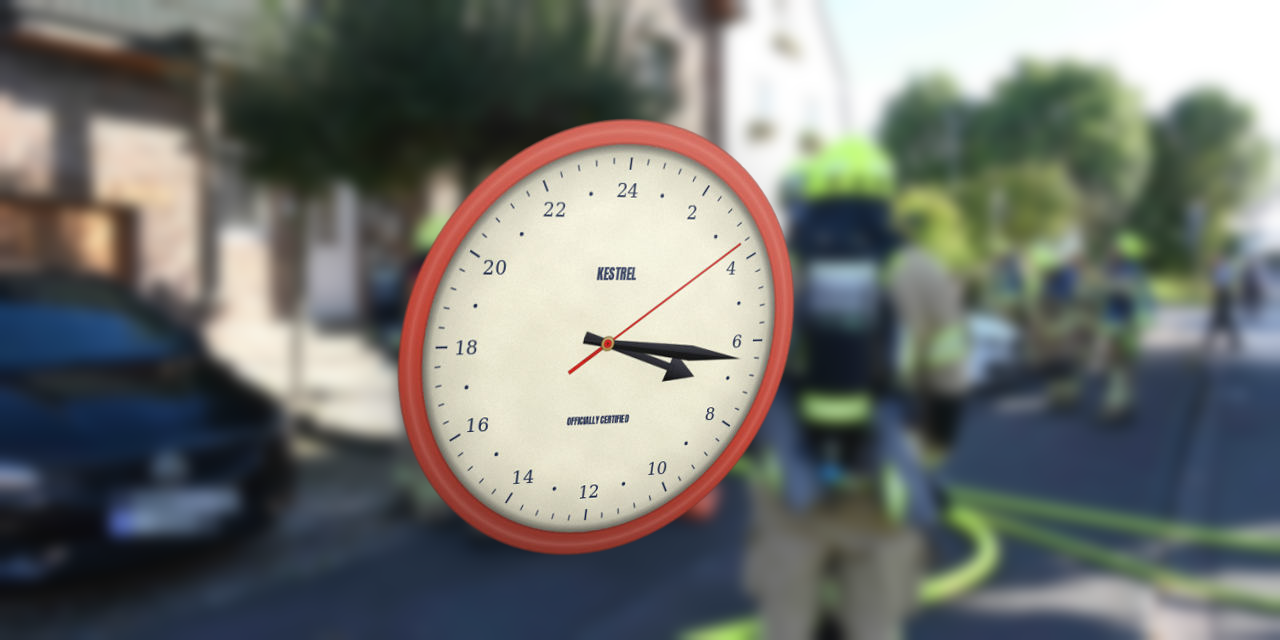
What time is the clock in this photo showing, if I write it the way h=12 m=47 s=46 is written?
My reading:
h=7 m=16 s=9
